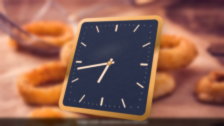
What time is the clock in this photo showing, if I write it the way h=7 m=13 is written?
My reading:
h=6 m=43
